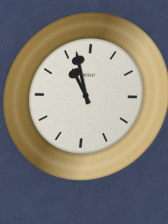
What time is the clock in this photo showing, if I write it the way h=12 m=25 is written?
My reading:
h=10 m=57
